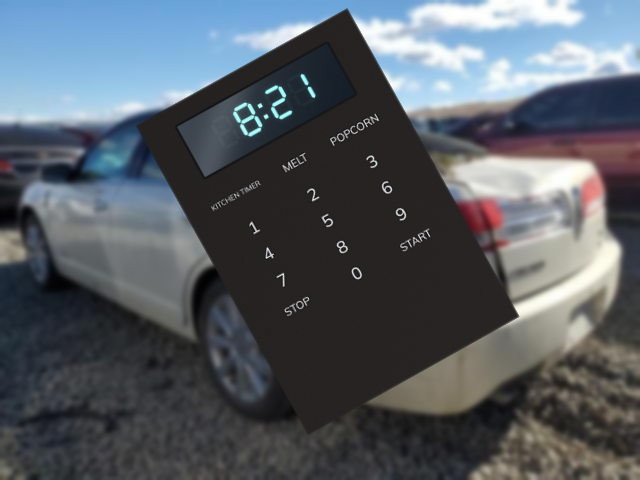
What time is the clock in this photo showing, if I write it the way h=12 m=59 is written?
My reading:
h=8 m=21
